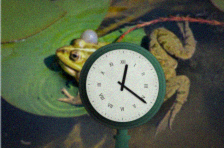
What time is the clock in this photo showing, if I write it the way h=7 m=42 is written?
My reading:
h=12 m=21
